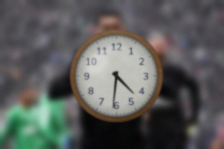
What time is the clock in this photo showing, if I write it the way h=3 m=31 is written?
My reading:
h=4 m=31
